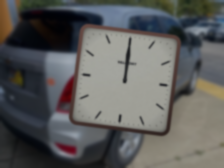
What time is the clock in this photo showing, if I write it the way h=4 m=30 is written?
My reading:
h=12 m=0
